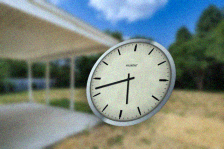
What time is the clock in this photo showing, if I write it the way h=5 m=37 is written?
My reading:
h=5 m=42
